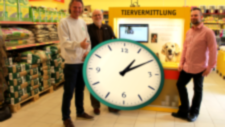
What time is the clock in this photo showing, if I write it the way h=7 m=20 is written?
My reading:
h=1 m=10
